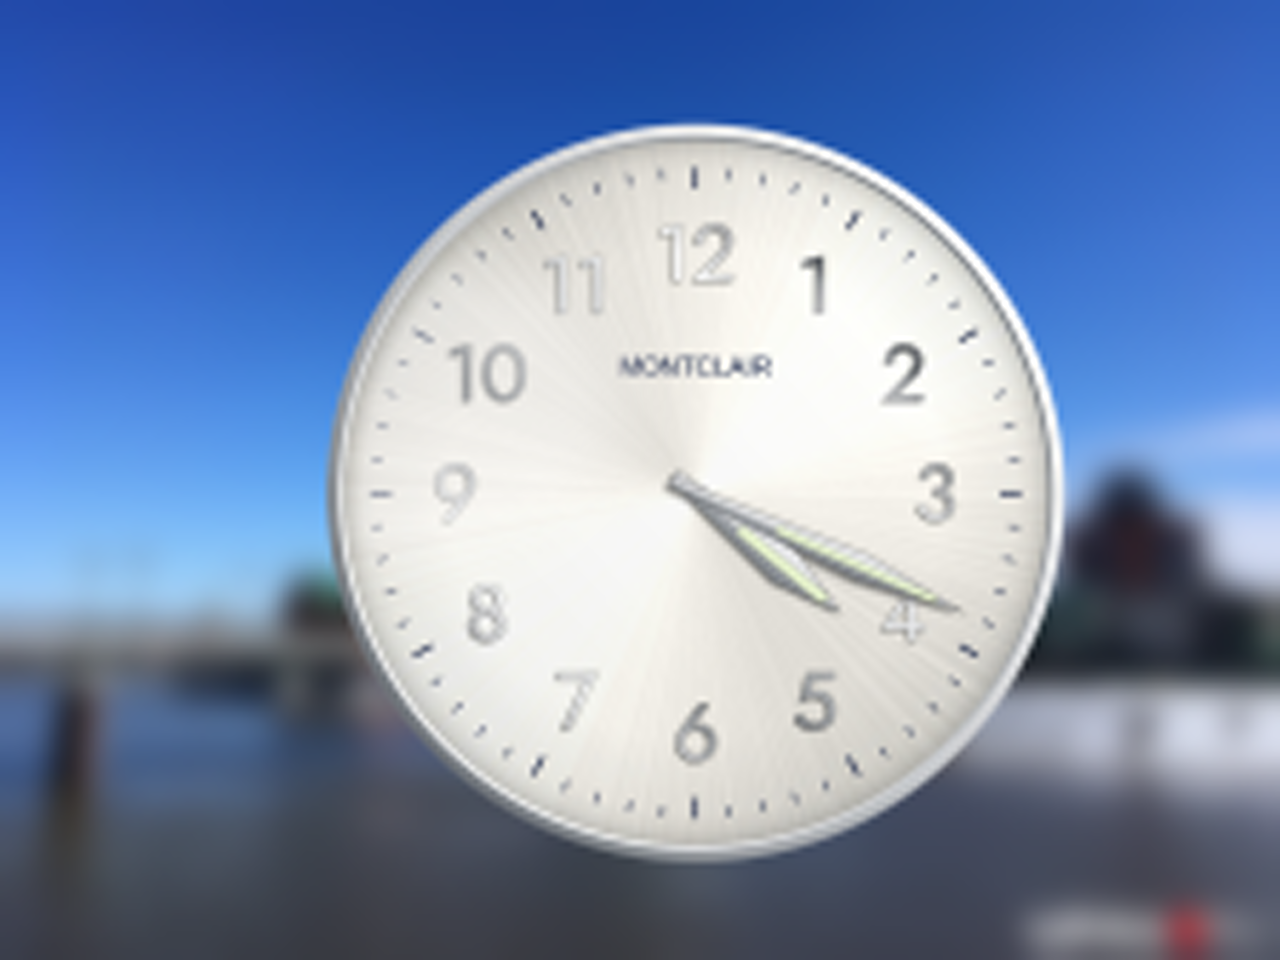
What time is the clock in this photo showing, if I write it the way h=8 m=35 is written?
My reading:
h=4 m=19
